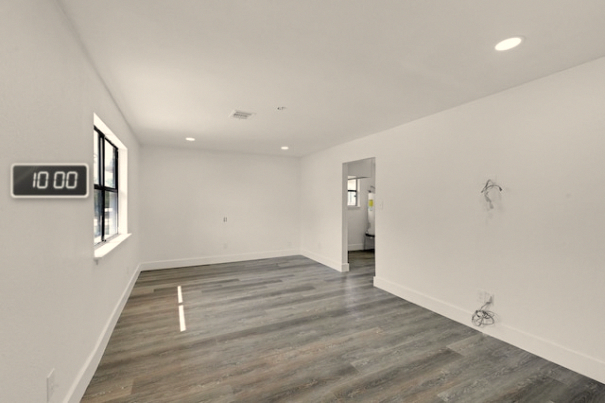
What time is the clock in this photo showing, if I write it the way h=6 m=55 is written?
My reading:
h=10 m=0
